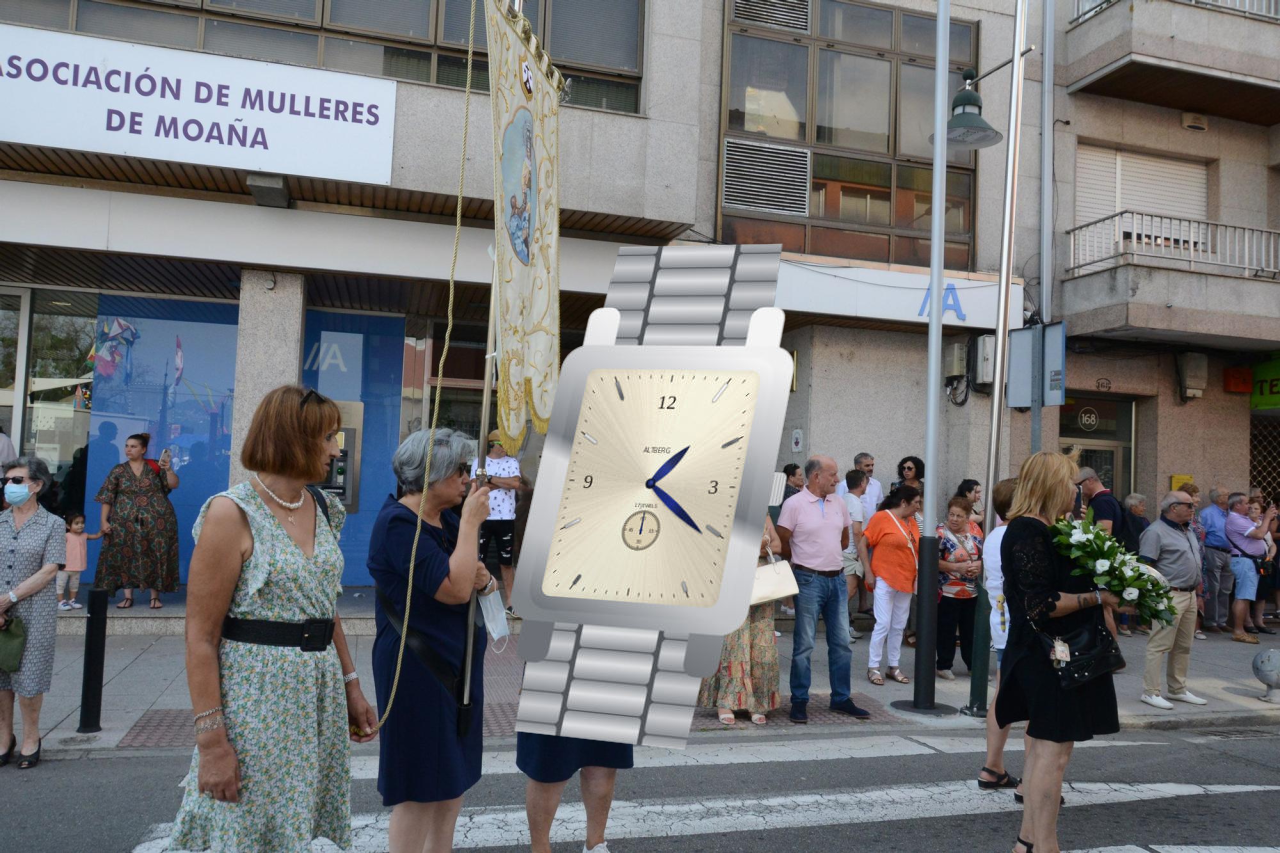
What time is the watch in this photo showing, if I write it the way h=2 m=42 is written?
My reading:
h=1 m=21
